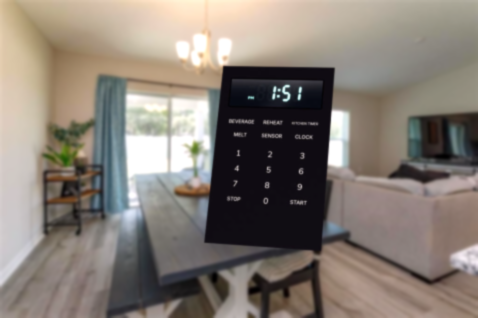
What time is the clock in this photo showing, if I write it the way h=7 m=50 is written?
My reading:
h=1 m=51
